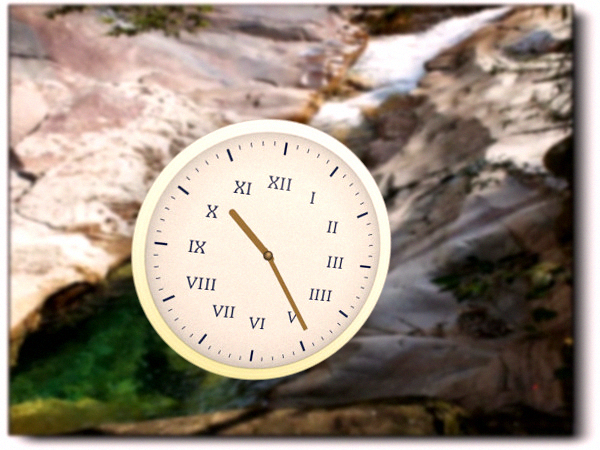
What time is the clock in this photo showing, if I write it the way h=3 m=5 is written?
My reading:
h=10 m=24
